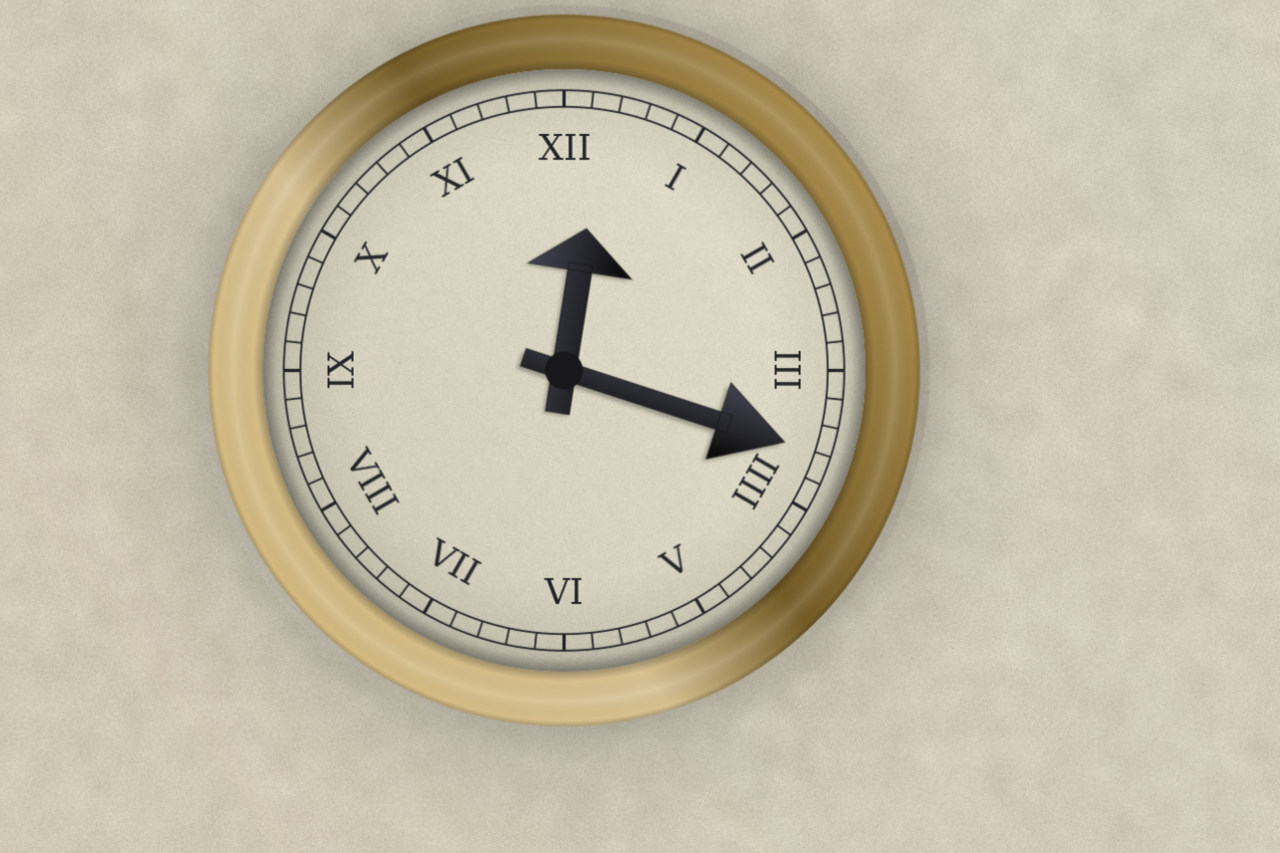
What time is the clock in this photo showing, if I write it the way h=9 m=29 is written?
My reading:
h=12 m=18
